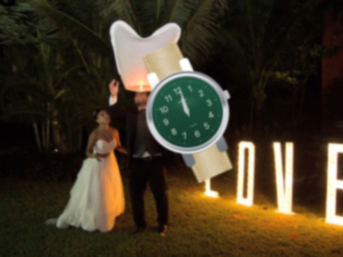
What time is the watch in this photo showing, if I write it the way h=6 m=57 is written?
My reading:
h=12 m=1
